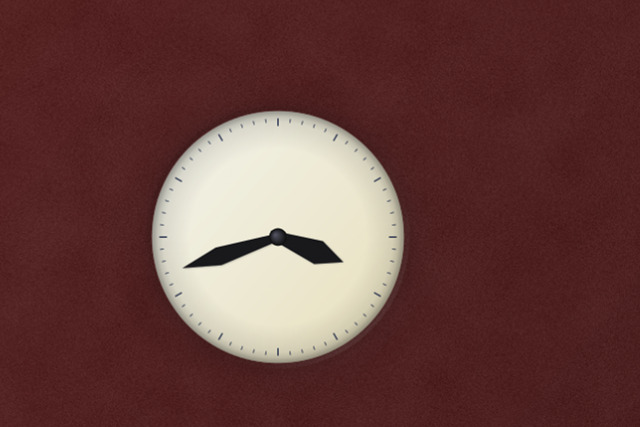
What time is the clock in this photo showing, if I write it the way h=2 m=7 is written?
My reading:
h=3 m=42
